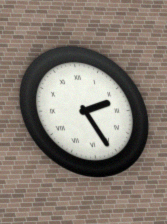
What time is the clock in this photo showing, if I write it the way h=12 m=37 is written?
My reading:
h=2 m=26
